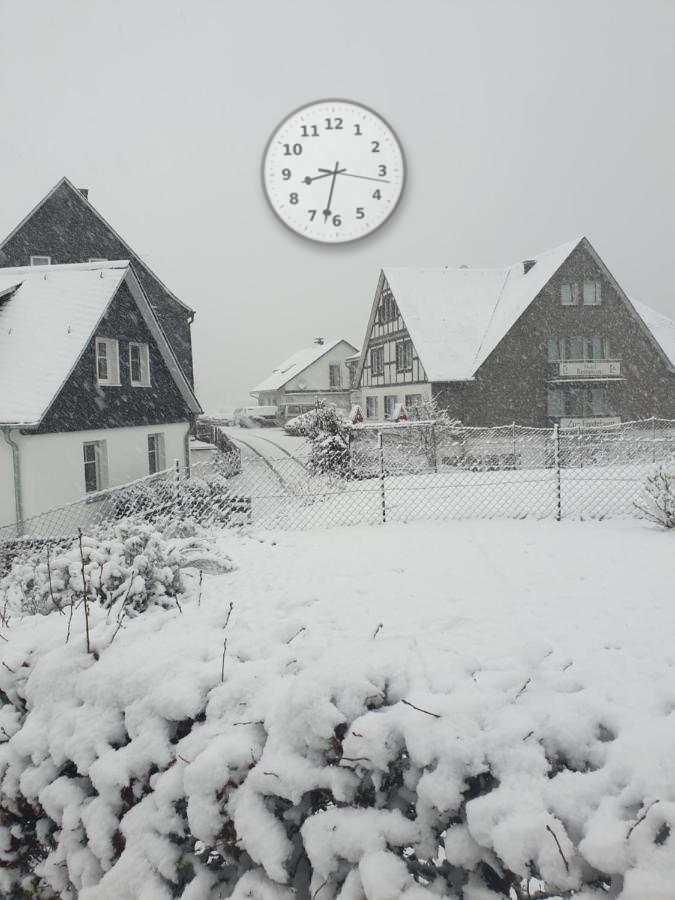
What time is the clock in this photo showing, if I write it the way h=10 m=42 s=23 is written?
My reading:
h=8 m=32 s=17
